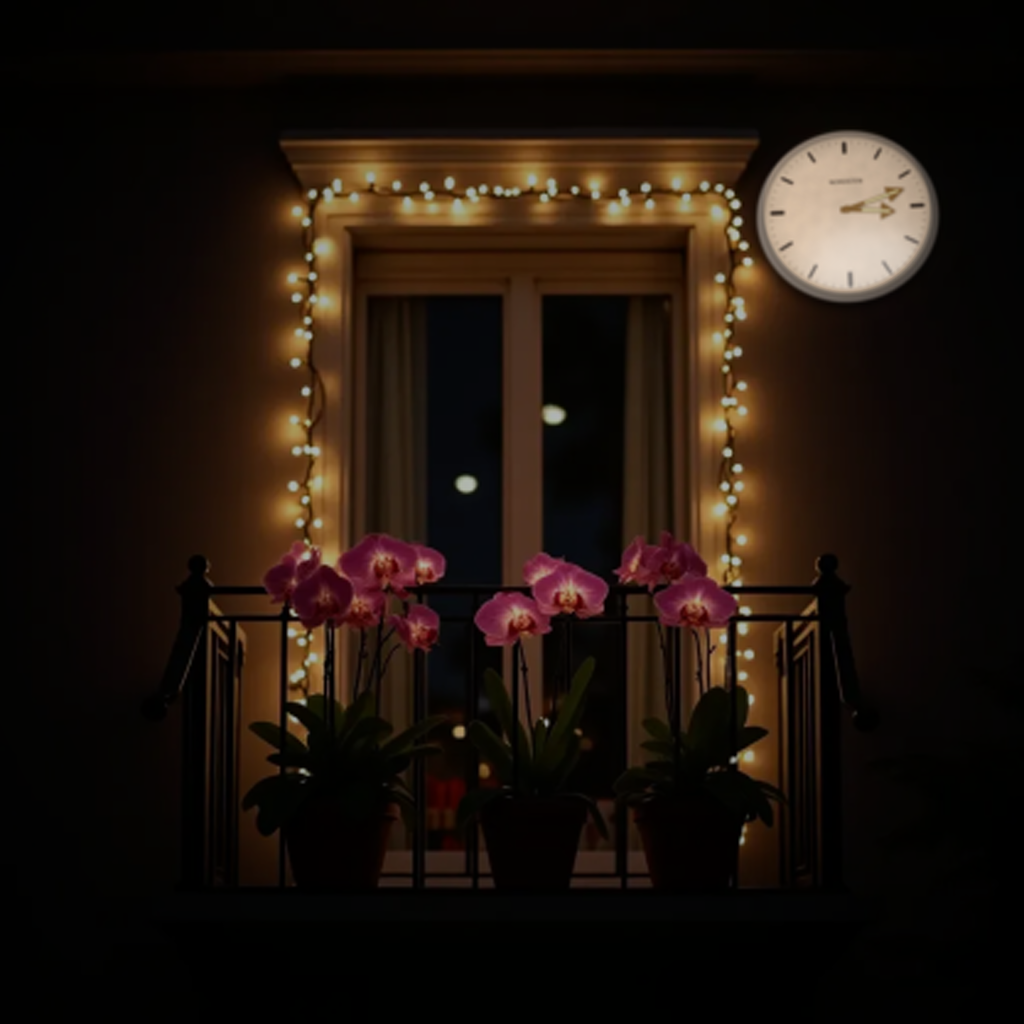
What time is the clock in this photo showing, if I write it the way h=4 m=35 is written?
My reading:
h=3 m=12
